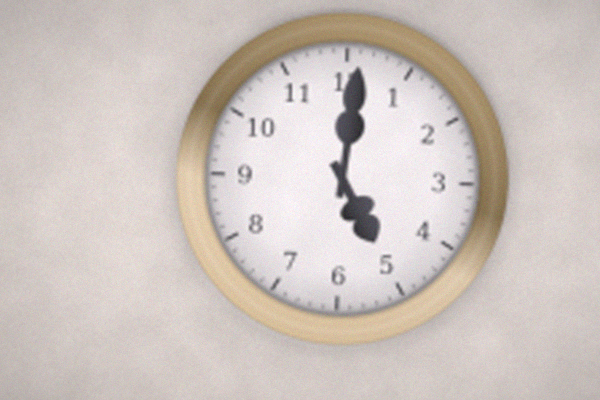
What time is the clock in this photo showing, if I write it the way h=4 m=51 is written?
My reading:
h=5 m=1
